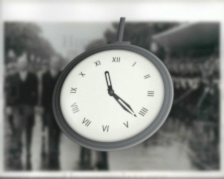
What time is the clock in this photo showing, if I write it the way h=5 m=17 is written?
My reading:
h=11 m=22
